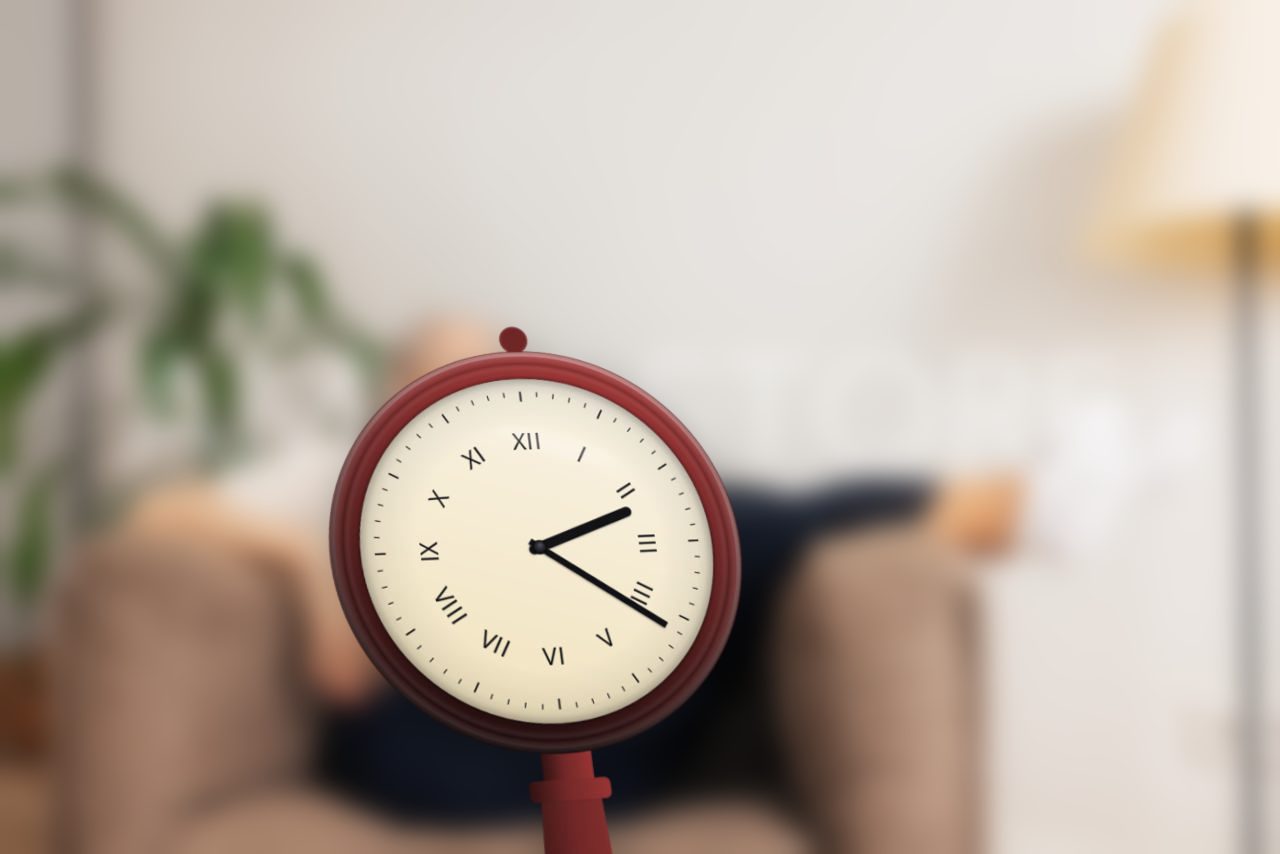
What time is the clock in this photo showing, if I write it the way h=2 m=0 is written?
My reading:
h=2 m=21
